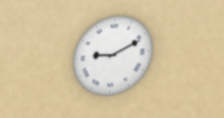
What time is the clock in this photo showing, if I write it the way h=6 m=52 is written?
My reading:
h=9 m=11
